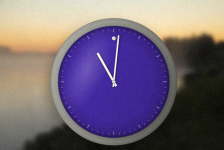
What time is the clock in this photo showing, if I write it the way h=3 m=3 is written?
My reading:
h=11 m=1
